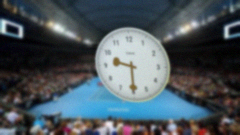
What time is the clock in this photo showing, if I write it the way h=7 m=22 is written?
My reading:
h=9 m=30
